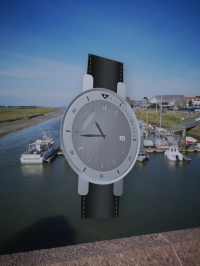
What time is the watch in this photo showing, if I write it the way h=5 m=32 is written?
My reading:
h=10 m=44
